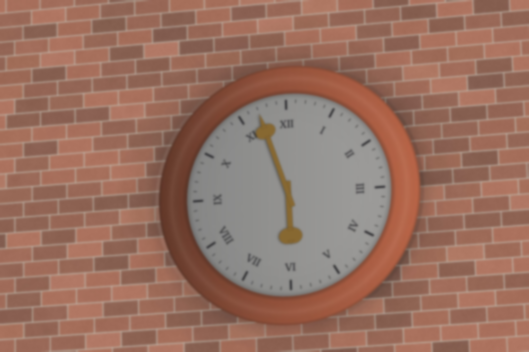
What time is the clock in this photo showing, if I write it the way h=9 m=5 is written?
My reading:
h=5 m=57
